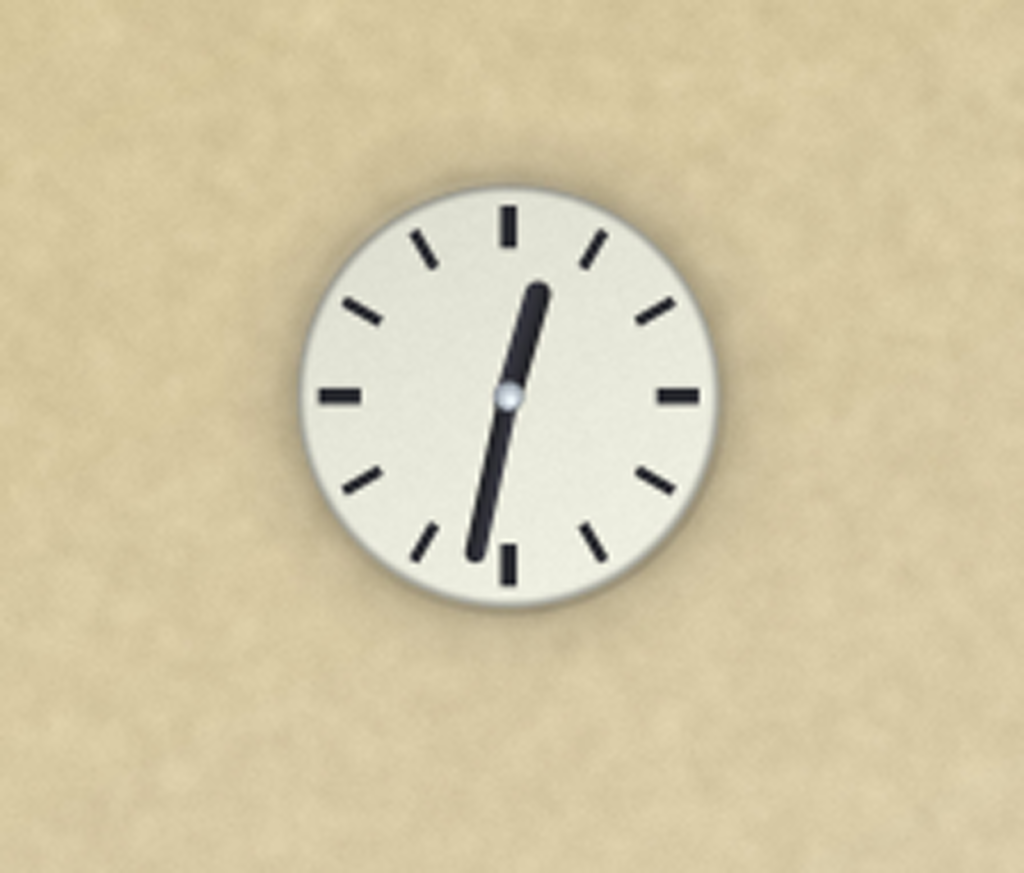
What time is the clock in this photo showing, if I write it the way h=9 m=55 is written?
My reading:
h=12 m=32
